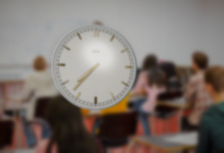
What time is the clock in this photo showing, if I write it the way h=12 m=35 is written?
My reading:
h=7 m=37
